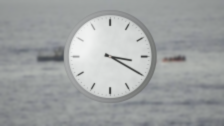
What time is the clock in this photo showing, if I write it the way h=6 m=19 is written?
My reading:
h=3 m=20
